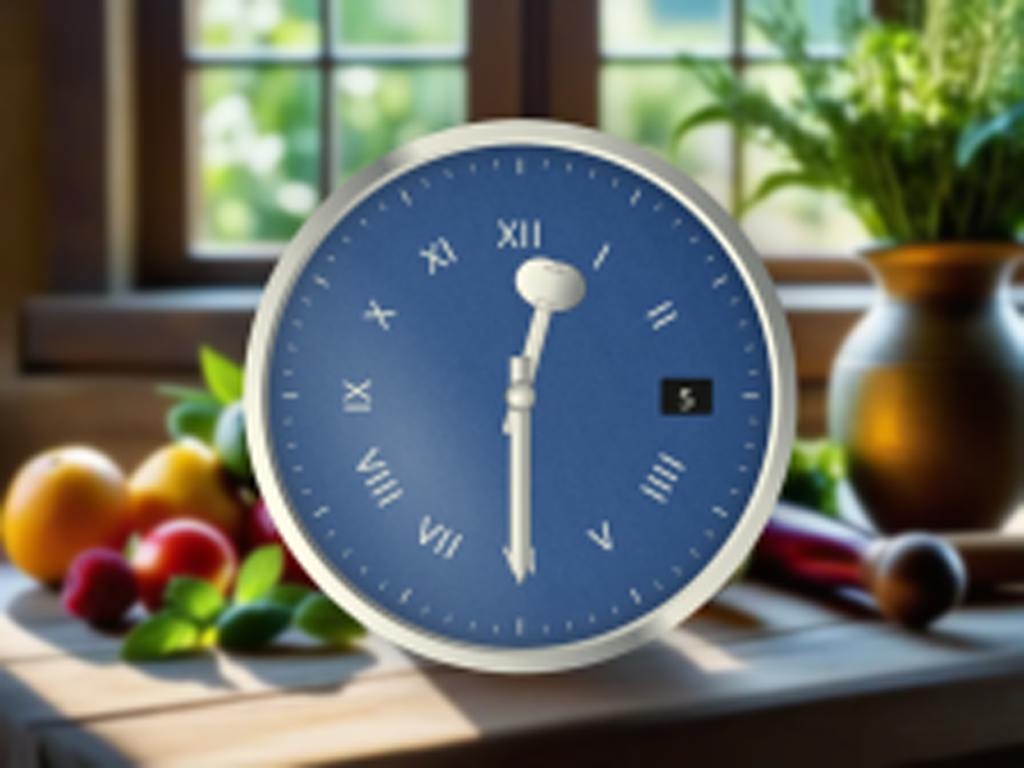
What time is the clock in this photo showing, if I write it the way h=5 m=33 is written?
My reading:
h=12 m=30
